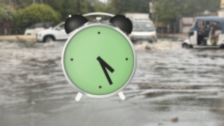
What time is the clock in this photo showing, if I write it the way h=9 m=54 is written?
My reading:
h=4 m=26
